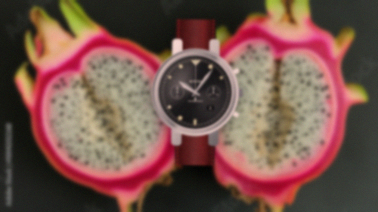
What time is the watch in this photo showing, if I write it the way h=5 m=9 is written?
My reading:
h=10 m=6
